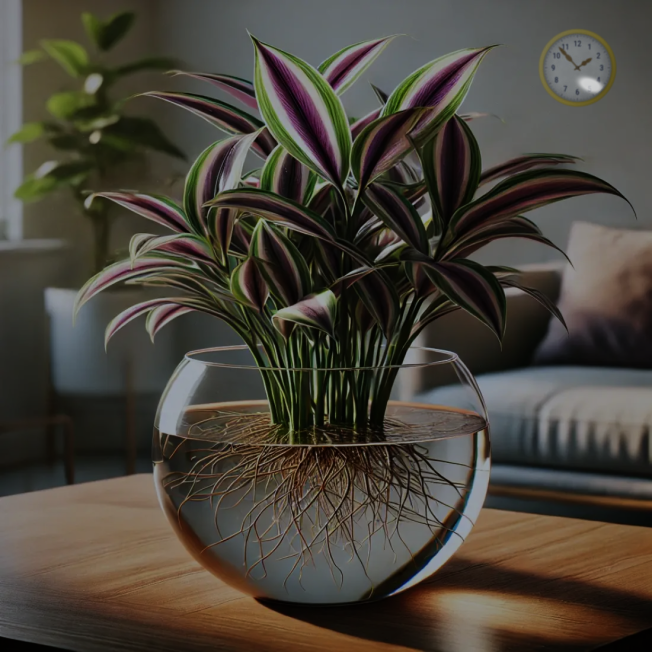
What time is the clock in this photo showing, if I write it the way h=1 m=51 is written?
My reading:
h=1 m=53
